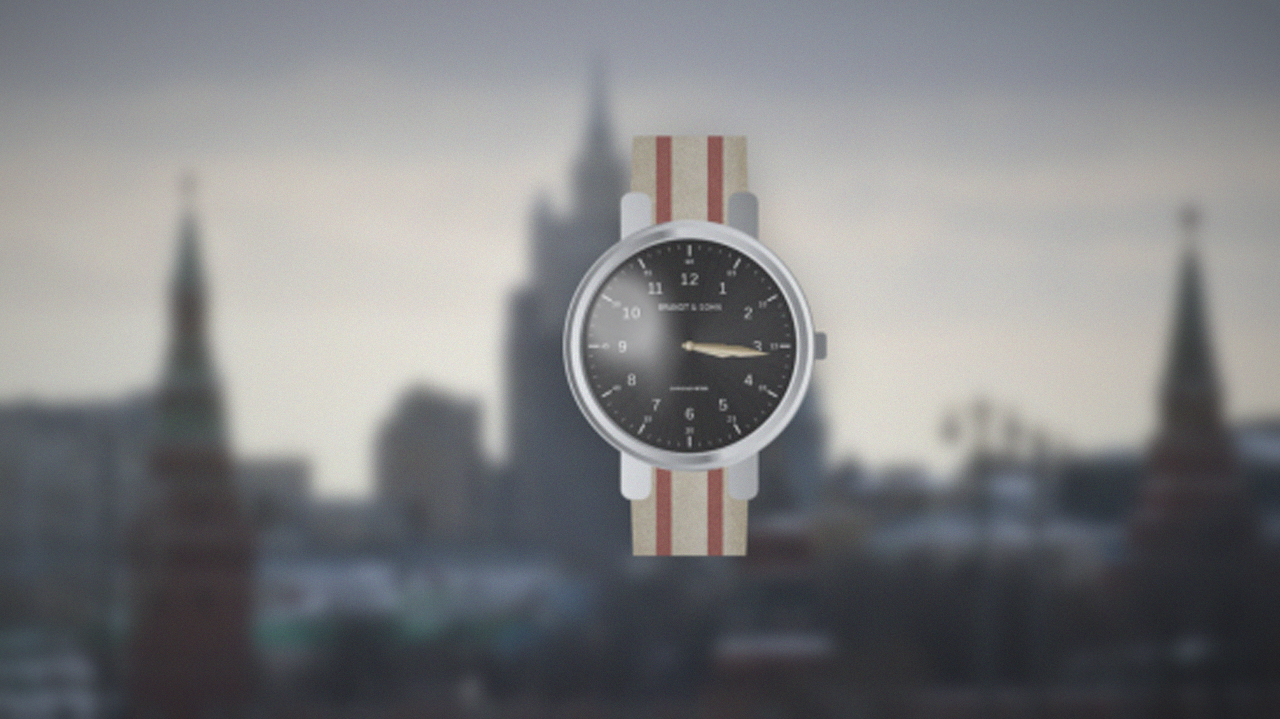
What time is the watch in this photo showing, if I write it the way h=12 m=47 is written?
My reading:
h=3 m=16
